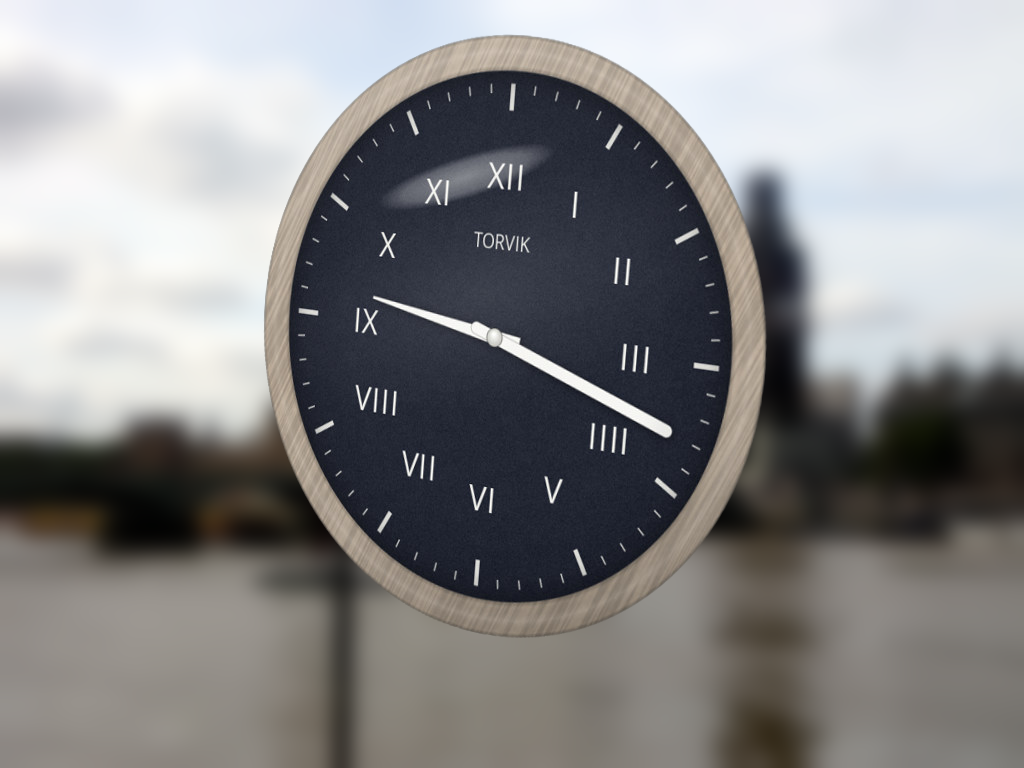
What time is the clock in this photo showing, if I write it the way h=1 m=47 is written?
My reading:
h=9 m=18
